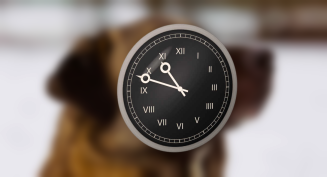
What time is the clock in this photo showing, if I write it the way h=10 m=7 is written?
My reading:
h=10 m=48
